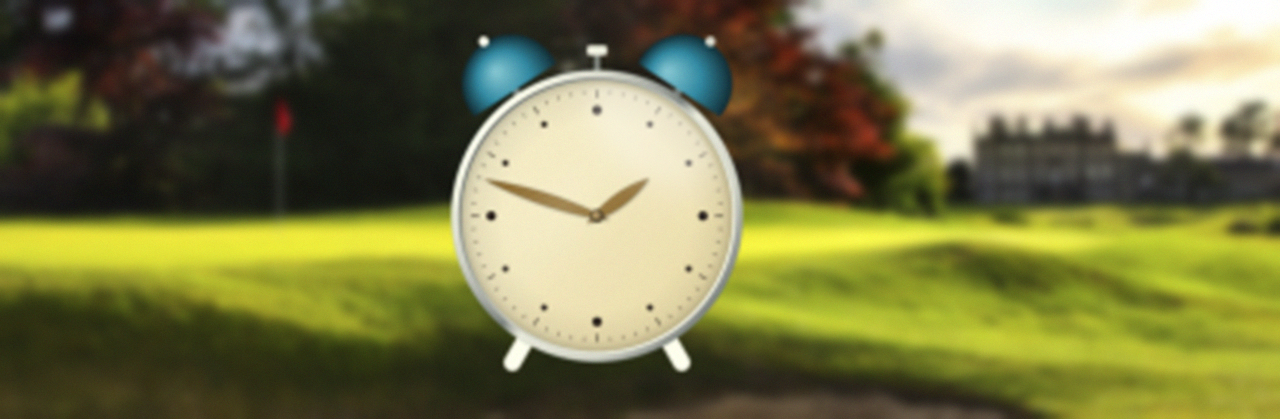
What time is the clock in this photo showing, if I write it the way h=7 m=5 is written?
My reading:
h=1 m=48
